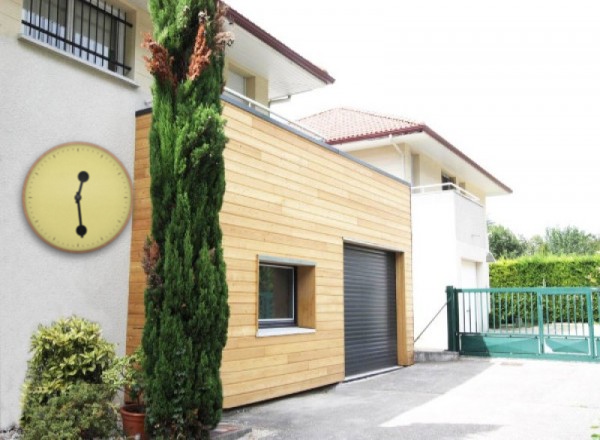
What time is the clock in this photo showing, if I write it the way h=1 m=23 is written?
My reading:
h=12 m=29
